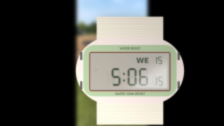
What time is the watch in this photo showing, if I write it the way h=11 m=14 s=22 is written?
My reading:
h=5 m=6 s=15
